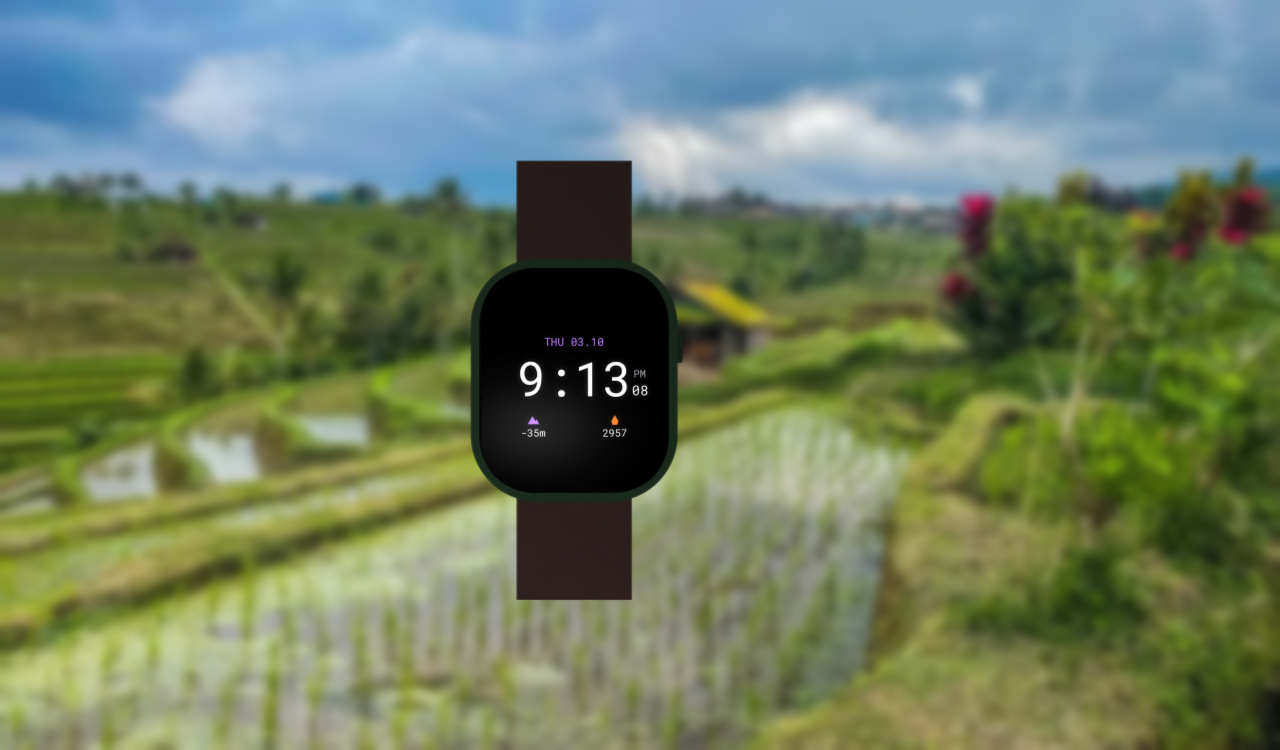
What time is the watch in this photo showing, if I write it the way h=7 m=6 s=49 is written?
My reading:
h=9 m=13 s=8
